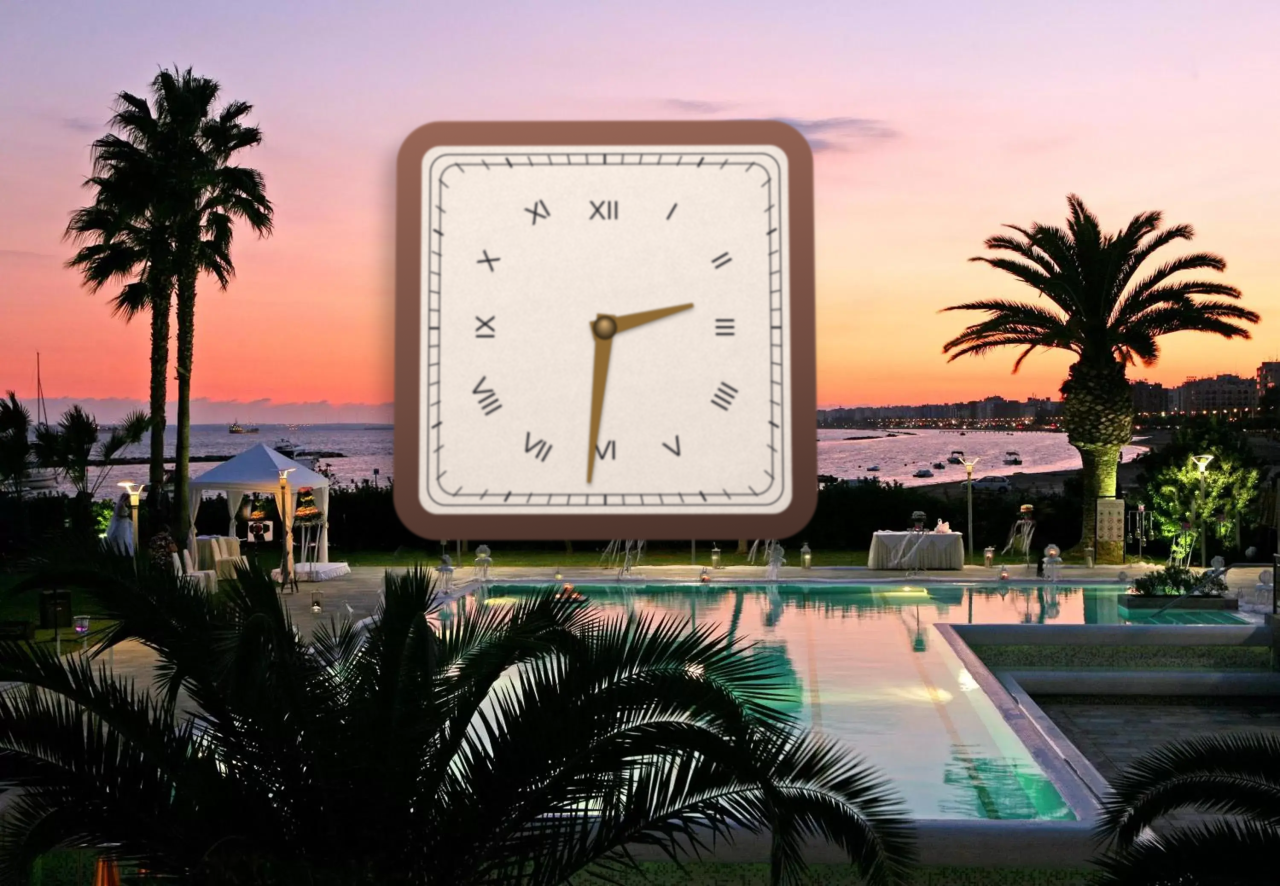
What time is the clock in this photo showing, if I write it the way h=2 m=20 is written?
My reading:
h=2 m=31
